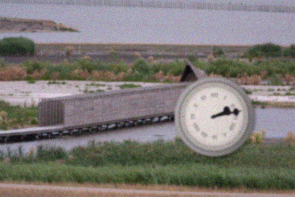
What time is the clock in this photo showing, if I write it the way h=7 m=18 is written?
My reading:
h=2 m=13
